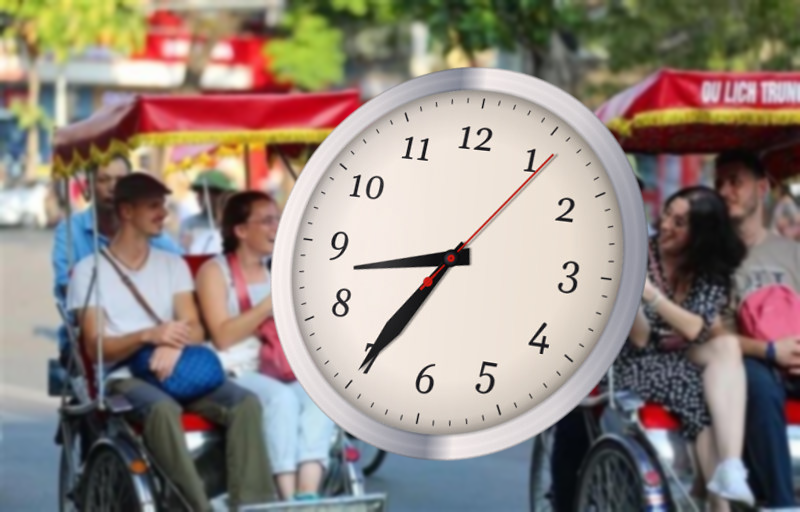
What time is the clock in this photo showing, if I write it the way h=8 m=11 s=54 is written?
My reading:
h=8 m=35 s=6
